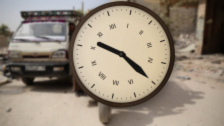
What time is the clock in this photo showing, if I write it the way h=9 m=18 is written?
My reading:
h=10 m=25
